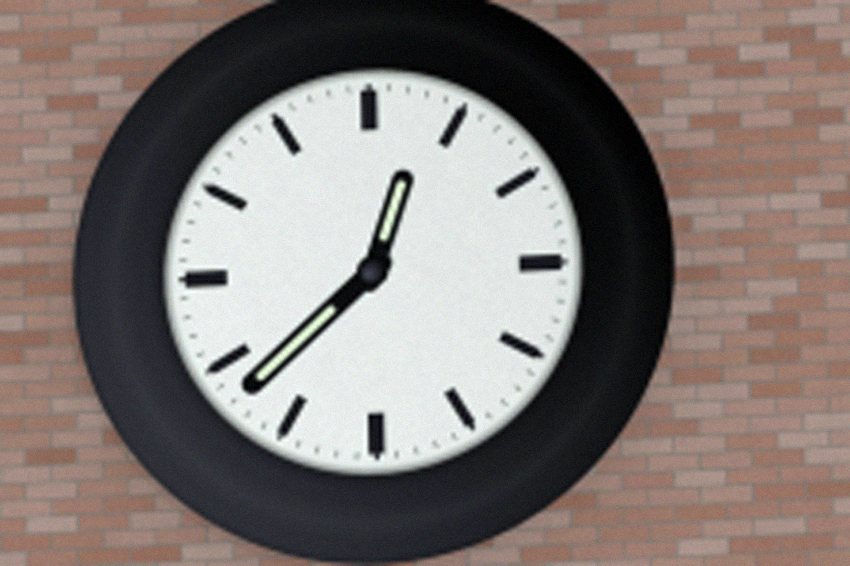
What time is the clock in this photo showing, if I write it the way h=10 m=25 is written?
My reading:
h=12 m=38
